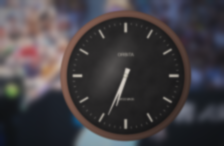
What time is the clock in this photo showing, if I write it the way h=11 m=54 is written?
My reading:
h=6 m=34
